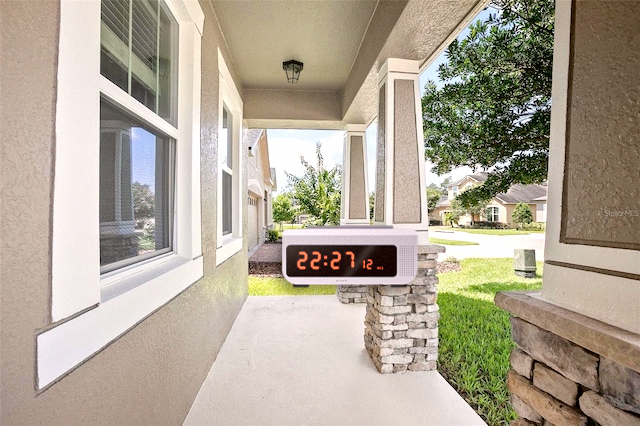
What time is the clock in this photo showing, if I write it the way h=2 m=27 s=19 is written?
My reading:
h=22 m=27 s=12
